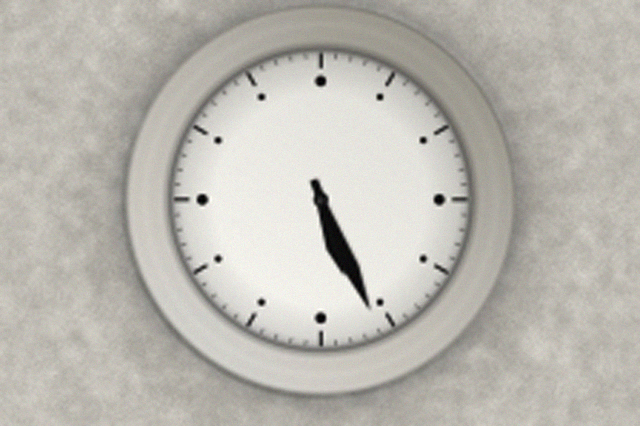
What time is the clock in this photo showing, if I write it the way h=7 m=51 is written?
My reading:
h=5 m=26
